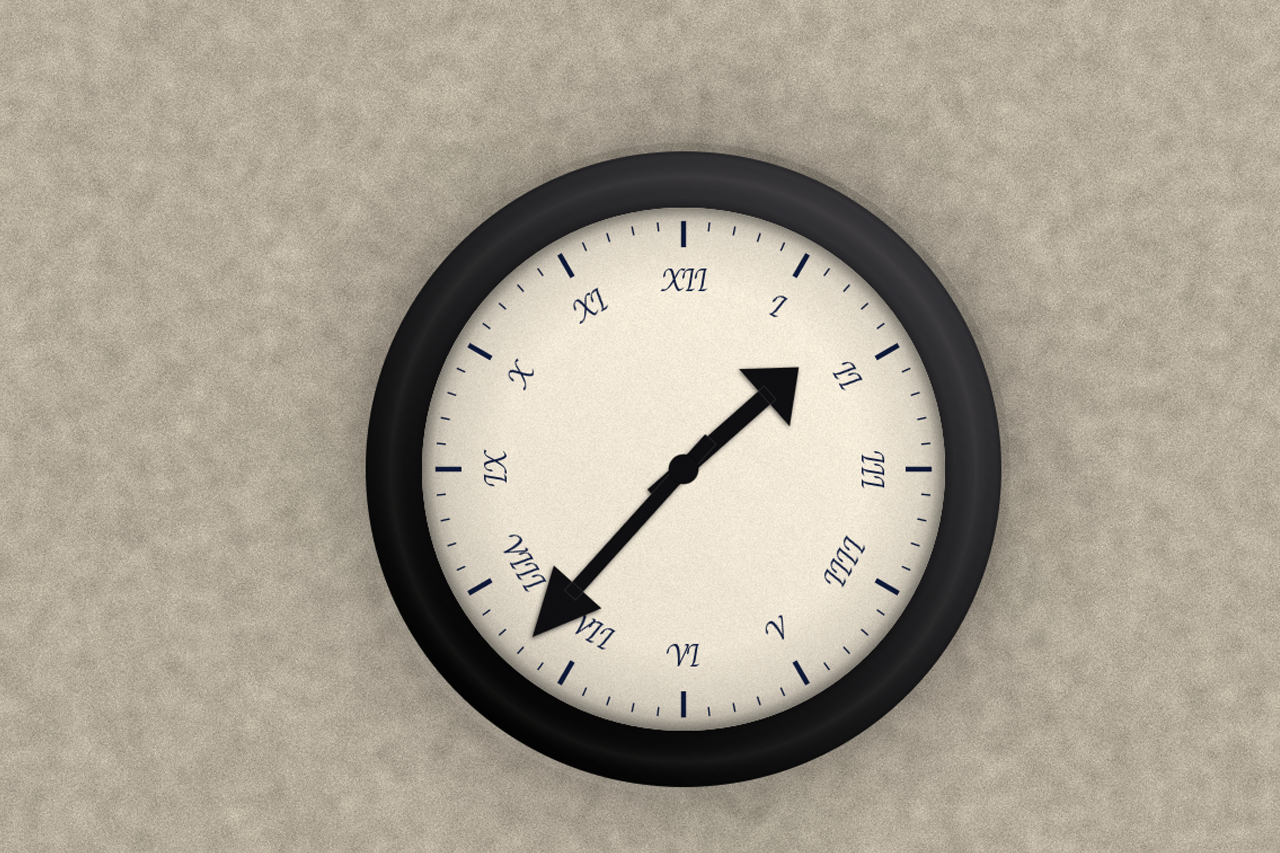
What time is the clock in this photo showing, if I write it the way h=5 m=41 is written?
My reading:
h=1 m=37
